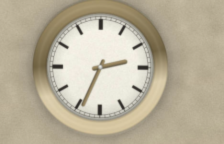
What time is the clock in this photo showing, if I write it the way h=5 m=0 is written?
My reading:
h=2 m=34
